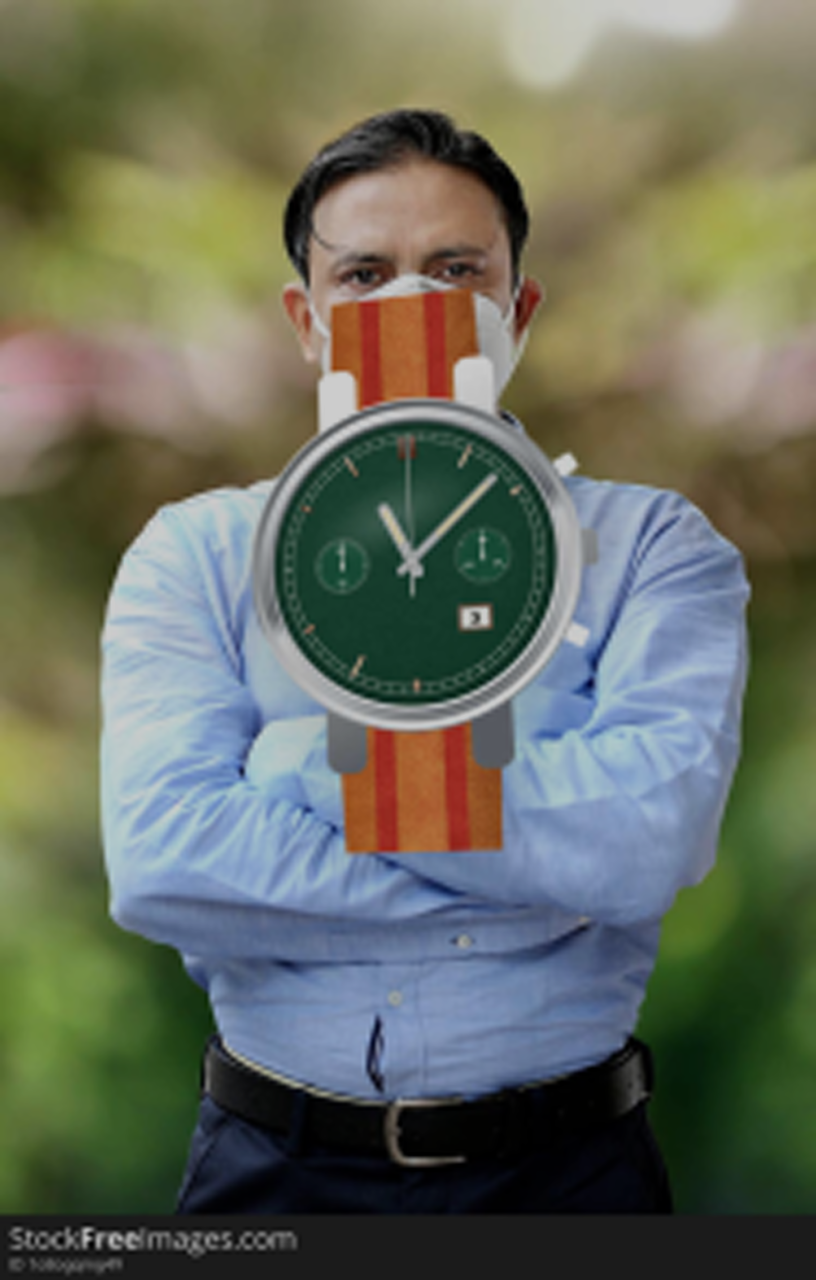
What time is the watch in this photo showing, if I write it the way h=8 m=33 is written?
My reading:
h=11 m=8
